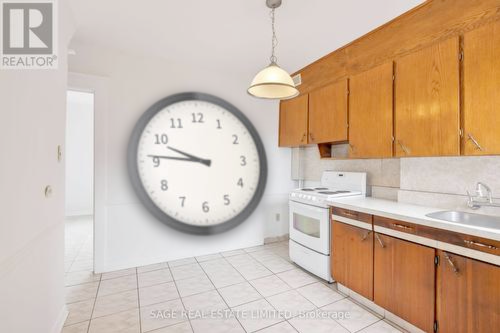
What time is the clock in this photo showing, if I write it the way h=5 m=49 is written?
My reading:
h=9 m=46
